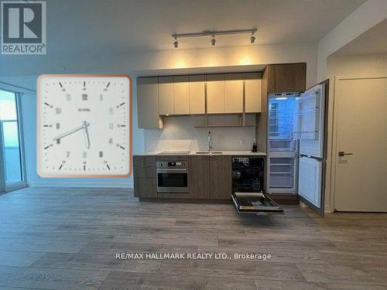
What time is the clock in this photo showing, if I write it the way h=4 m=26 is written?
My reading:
h=5 m=41
